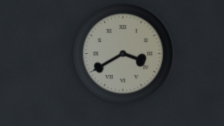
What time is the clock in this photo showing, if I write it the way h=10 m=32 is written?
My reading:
h=3 m=40
